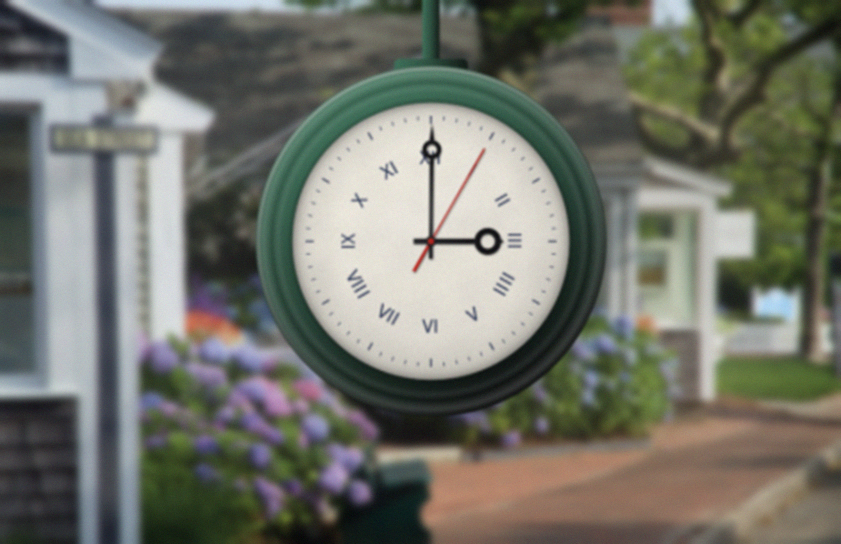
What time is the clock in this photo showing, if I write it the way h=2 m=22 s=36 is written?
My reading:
h=3 m=0 s=5
